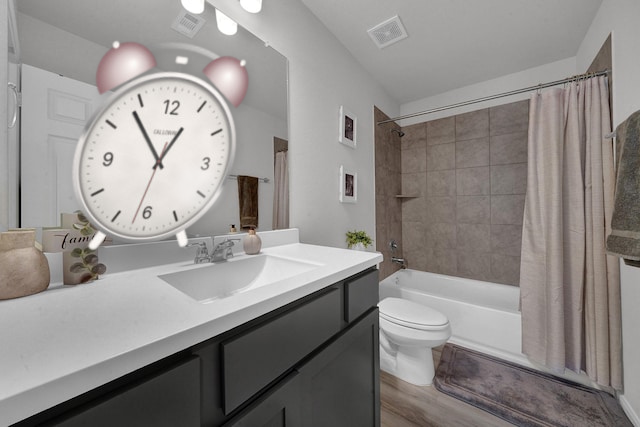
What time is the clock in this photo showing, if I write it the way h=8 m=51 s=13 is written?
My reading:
h=12 m=53 s=32
